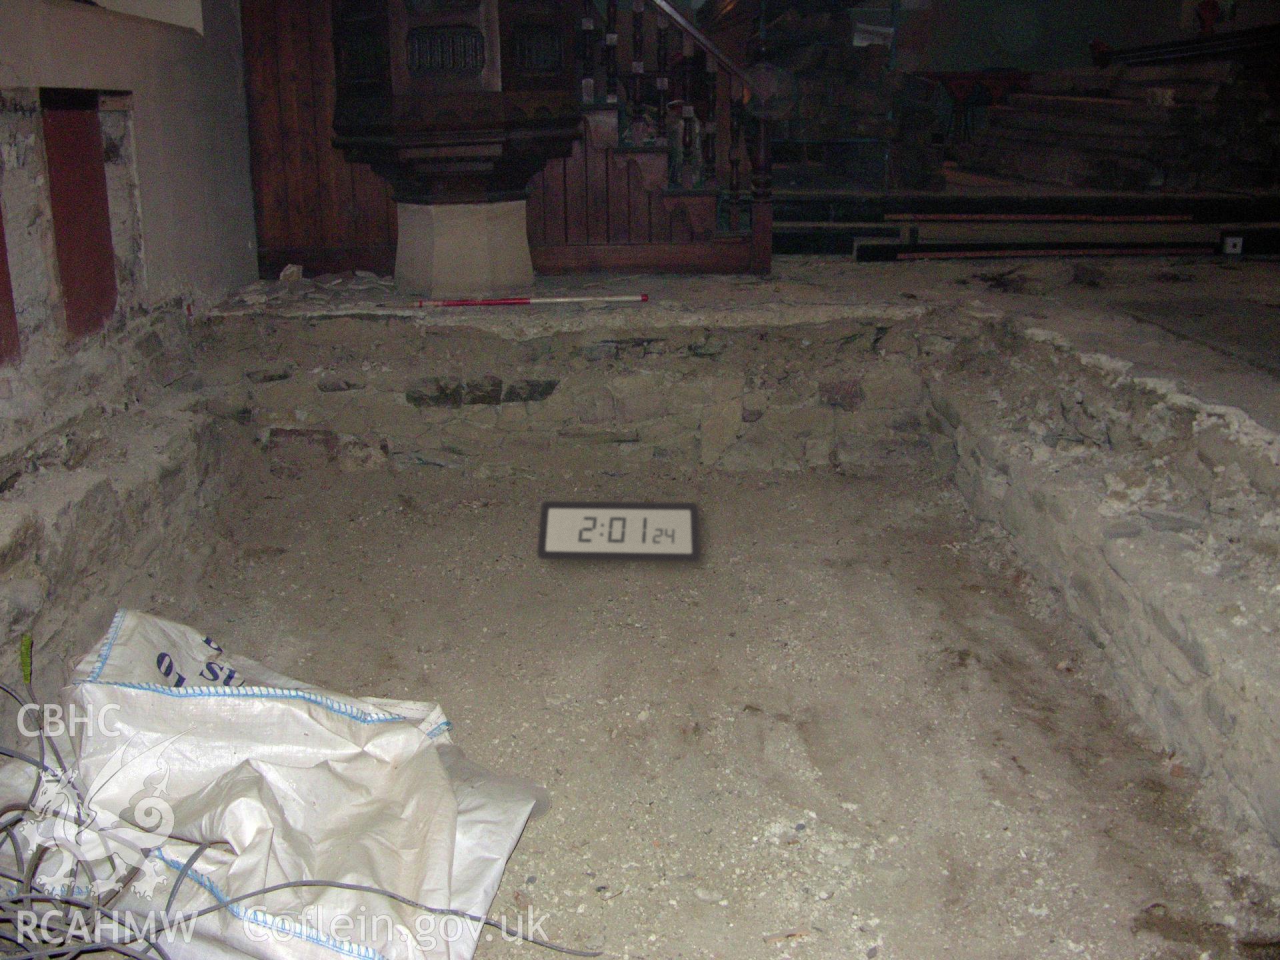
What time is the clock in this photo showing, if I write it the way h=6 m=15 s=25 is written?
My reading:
h=2 m=1 s=24
